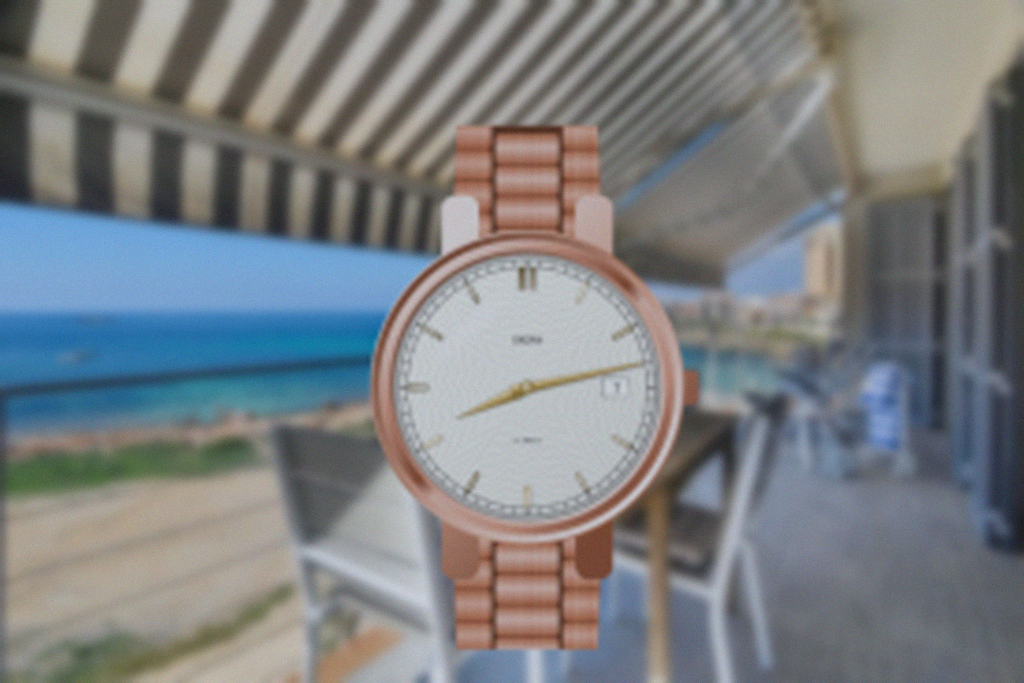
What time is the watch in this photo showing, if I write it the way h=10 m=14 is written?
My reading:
h=8 m=13
